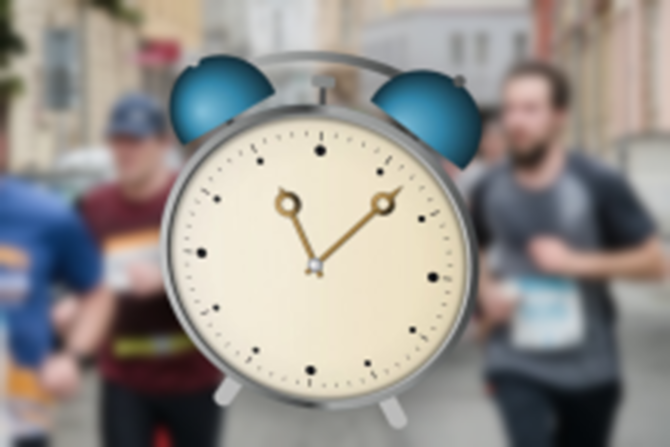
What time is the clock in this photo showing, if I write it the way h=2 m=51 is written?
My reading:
h=11 m=7
